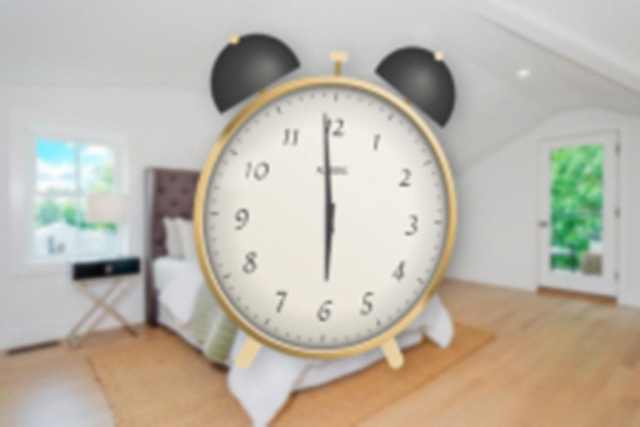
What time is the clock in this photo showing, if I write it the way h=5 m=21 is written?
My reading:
h=5 m=59
